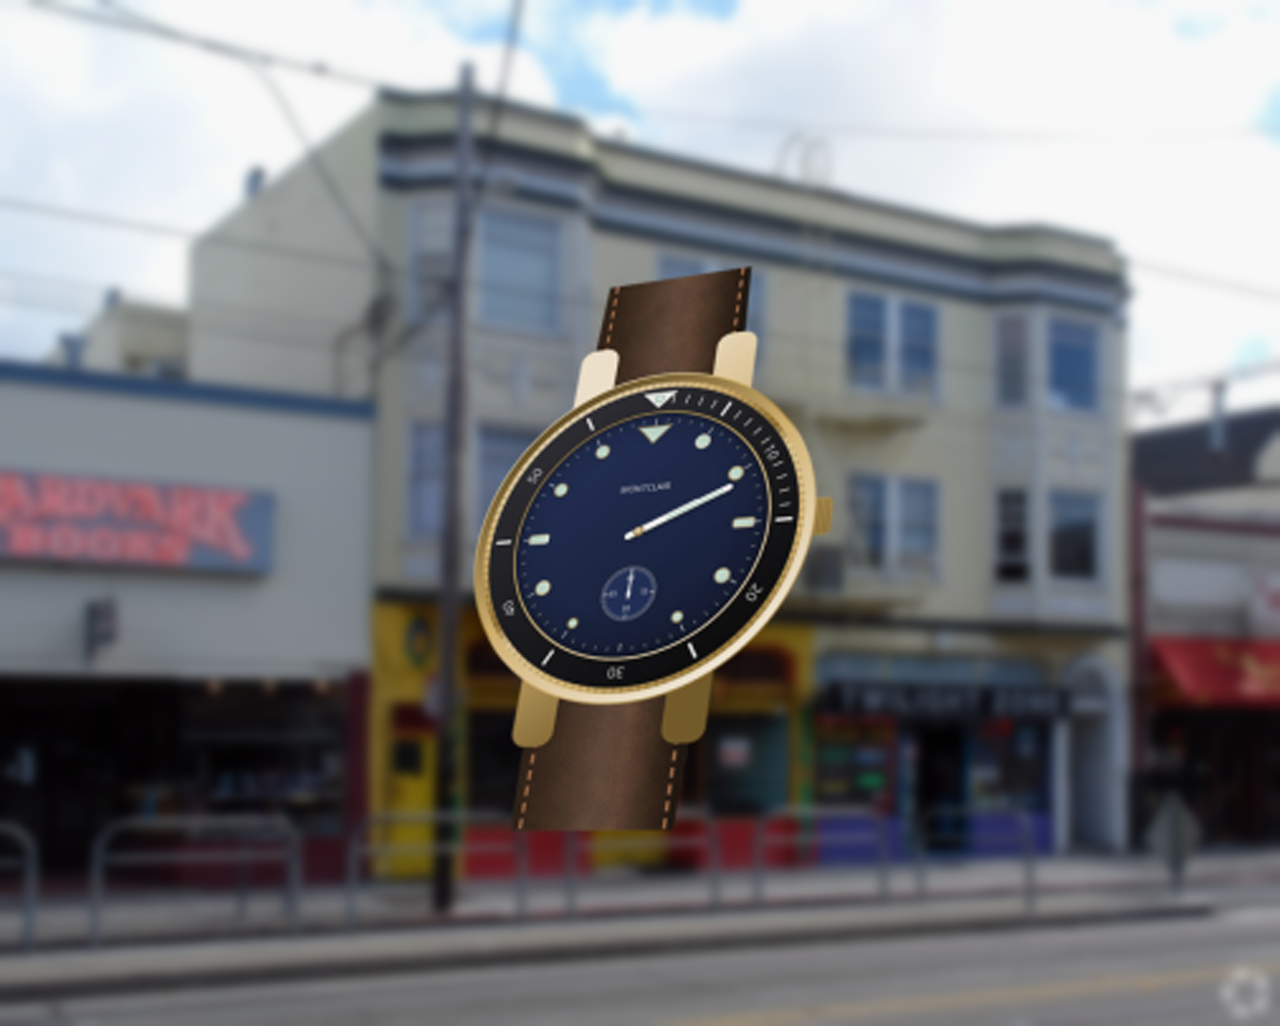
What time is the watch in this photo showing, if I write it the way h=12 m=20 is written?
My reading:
h=2 m=11
